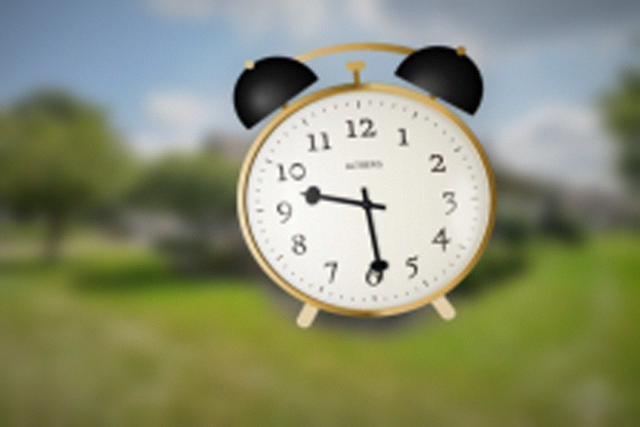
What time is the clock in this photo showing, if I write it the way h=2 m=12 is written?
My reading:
h=9 m=29
